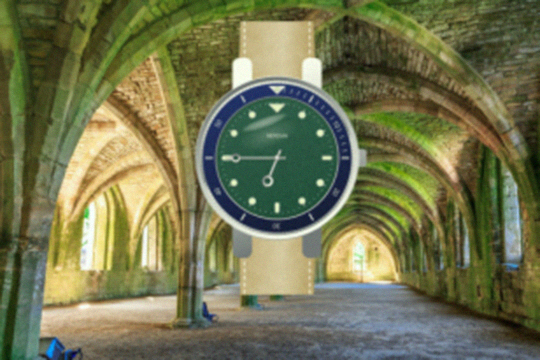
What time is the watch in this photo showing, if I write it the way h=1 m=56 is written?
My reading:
h=6 m=45
